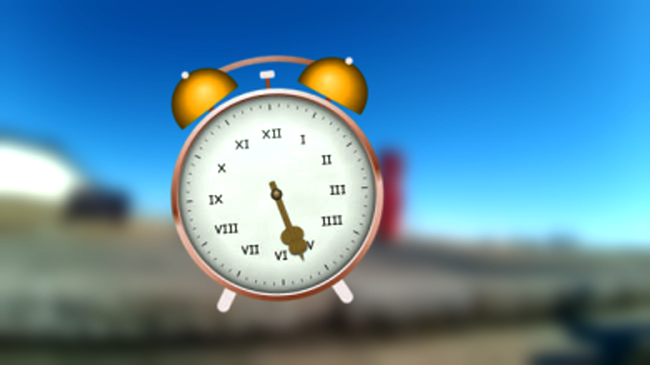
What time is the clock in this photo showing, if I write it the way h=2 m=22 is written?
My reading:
h=5 m=27
